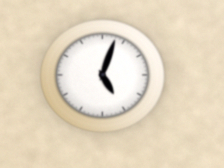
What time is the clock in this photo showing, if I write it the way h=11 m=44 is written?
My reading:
h=5 m=3
